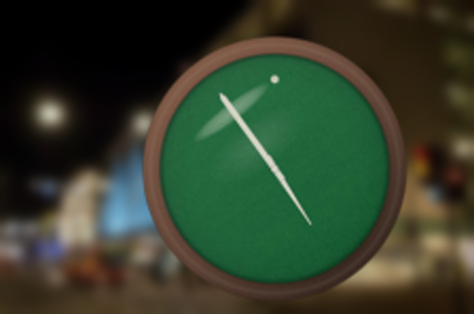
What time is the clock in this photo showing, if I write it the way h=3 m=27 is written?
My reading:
h=4 m=54
